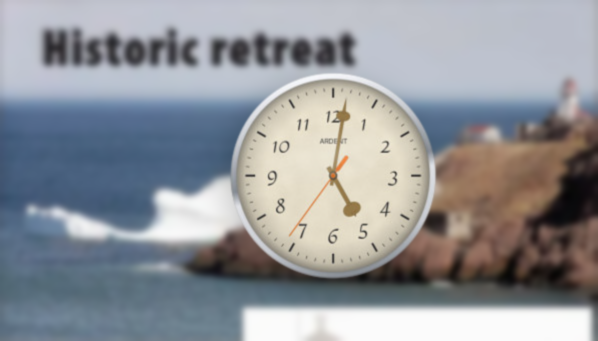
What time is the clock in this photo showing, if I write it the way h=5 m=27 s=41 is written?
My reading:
h=5 m=1 s=36
